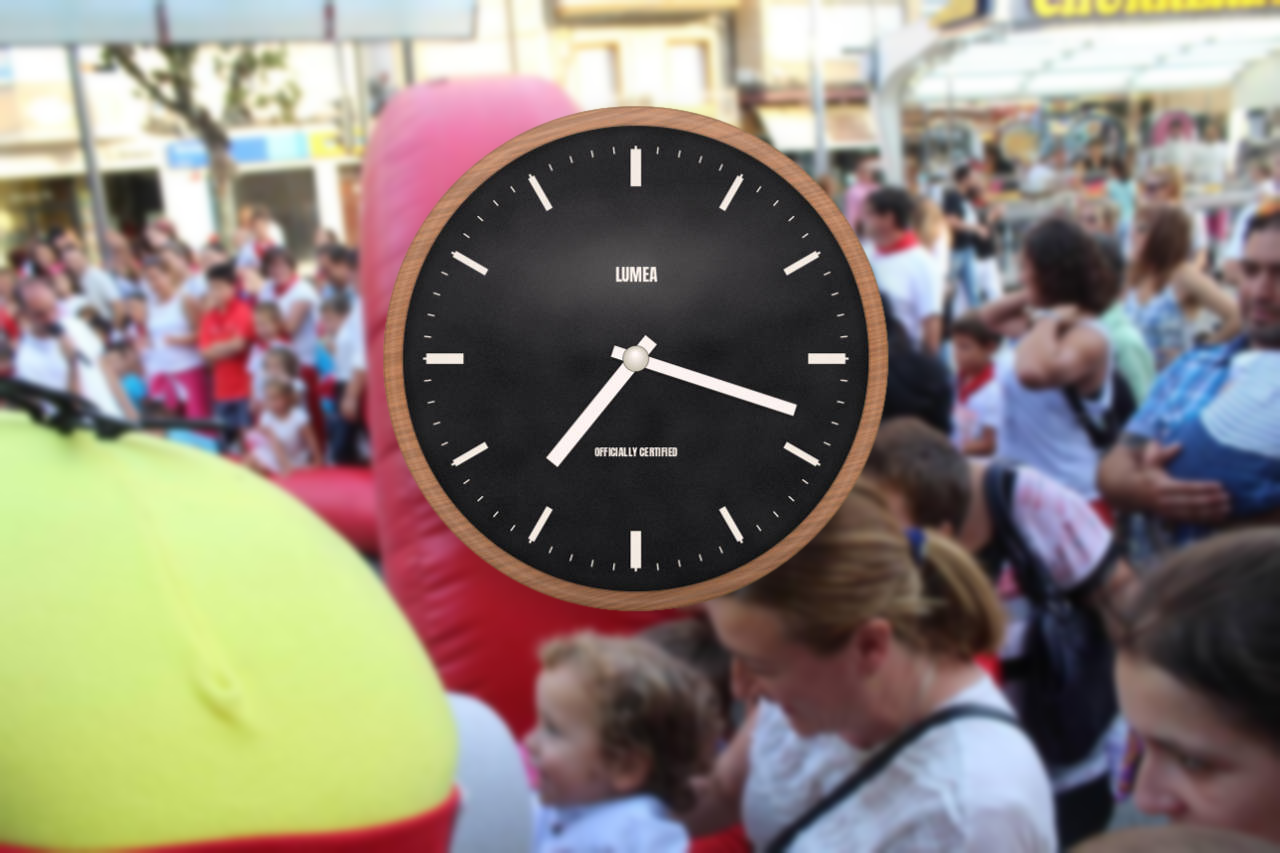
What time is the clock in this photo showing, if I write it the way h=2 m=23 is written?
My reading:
h=7 m=18
